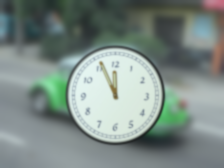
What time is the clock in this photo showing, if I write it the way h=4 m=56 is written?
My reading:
h=11 m=56
